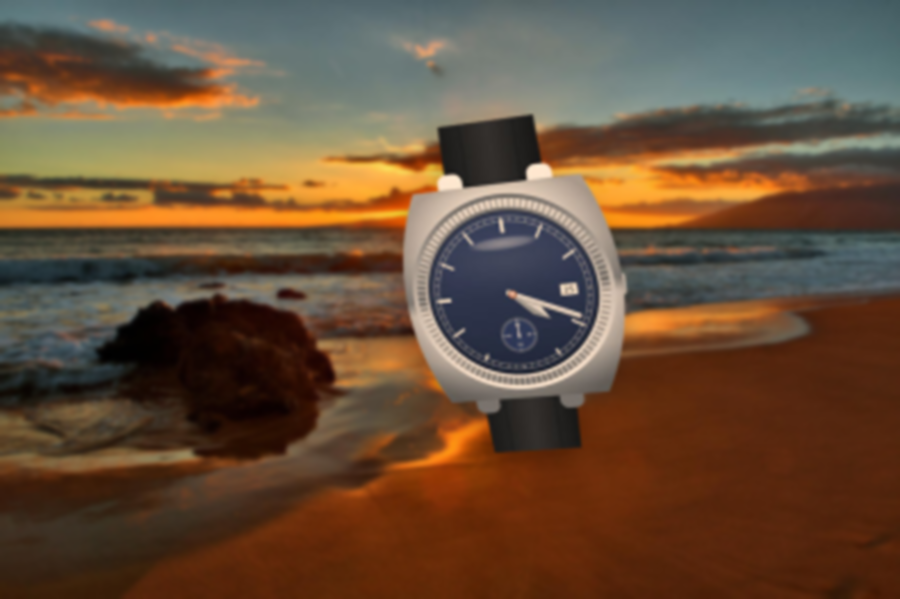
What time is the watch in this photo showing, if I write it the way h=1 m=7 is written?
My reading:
h=4 m=19
